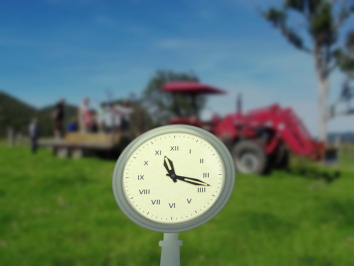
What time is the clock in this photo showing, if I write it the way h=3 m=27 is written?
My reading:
h=11 m=18
